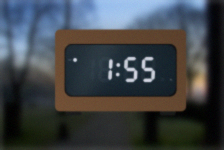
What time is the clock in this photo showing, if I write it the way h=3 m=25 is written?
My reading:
h=1 m=55
